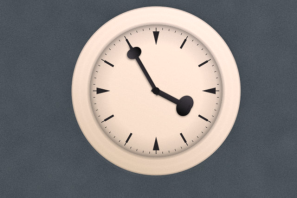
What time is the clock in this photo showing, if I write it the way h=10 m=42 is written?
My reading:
h=3 m=55
